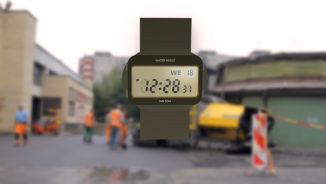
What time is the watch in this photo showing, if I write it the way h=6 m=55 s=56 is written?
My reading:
h=12 m=28 s=37
